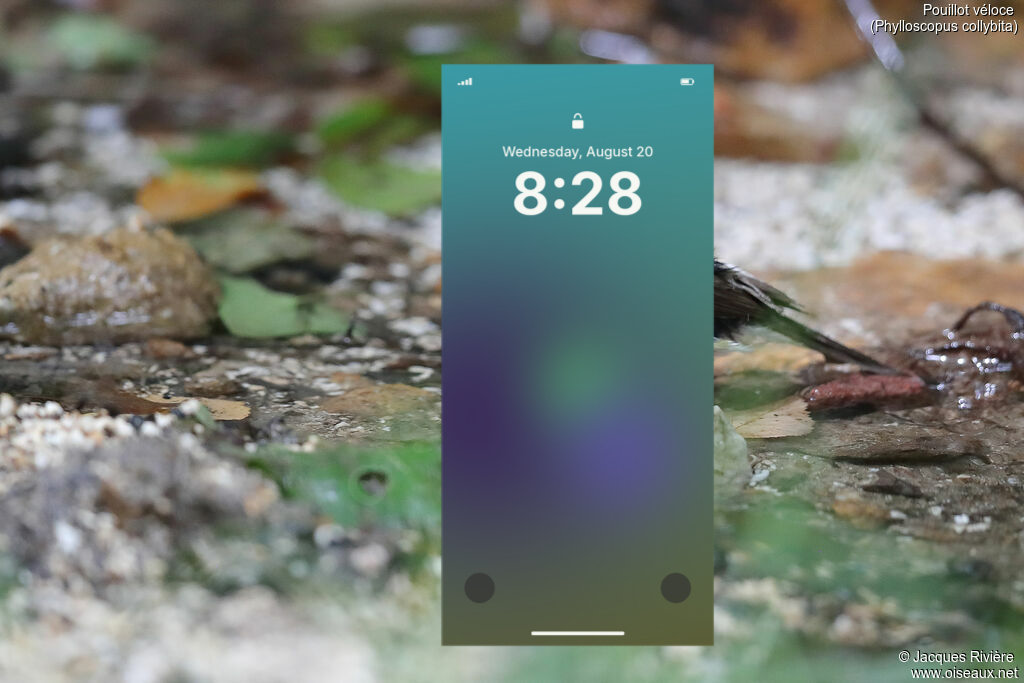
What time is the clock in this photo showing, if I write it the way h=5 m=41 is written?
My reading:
h=8 m=28
